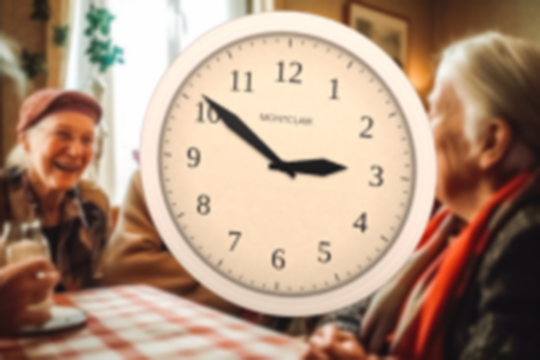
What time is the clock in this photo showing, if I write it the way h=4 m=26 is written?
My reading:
h=2 m=51
